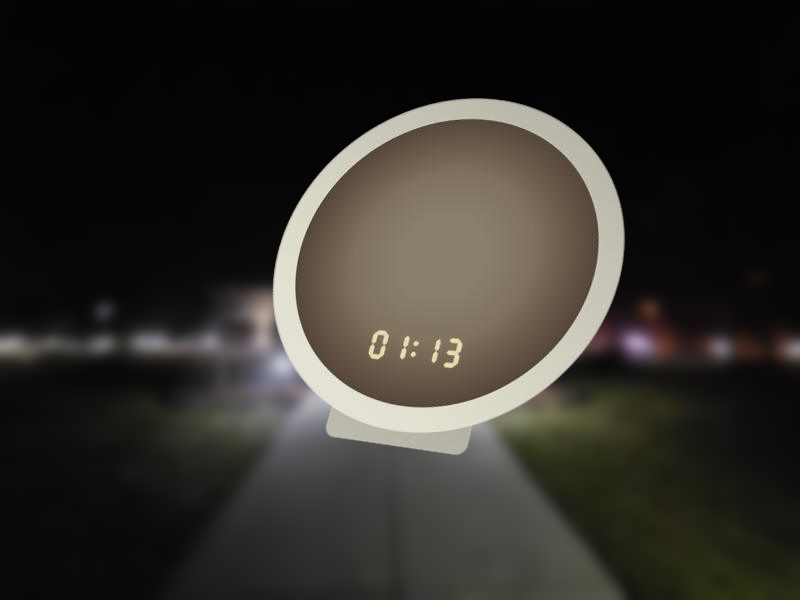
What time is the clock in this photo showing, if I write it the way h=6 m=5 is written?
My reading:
h=1 m=13
